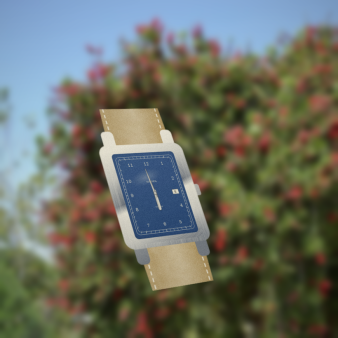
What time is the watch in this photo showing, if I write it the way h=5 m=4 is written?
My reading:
h=5 m=59
